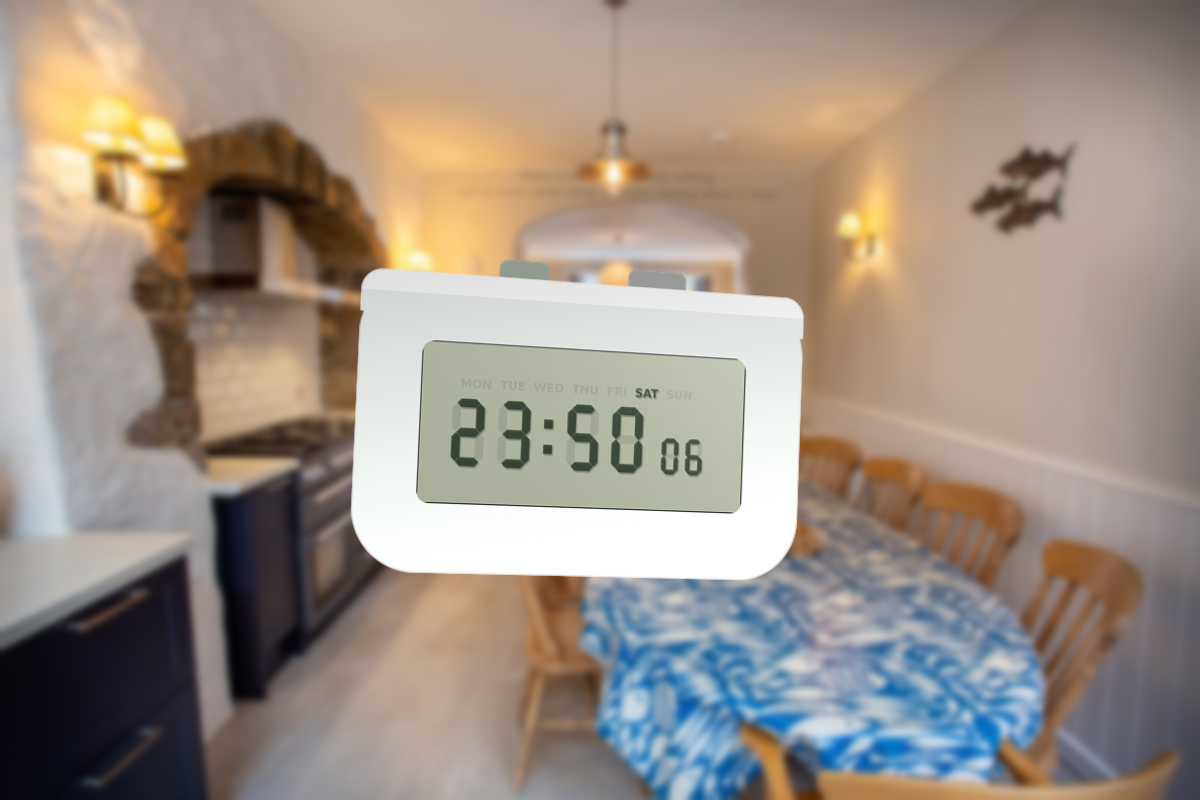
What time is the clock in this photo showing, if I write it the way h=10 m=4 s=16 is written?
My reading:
h=23 m=50 s=6
